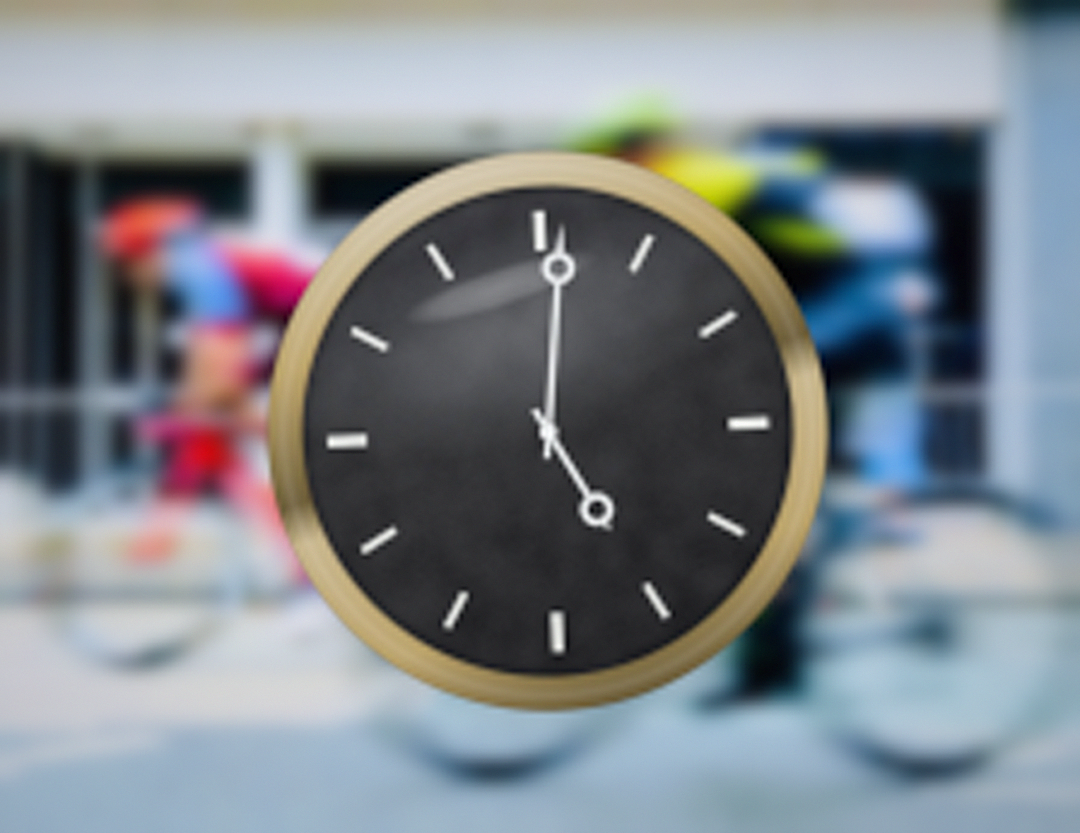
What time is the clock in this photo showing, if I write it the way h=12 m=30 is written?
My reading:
h=5 m=1
